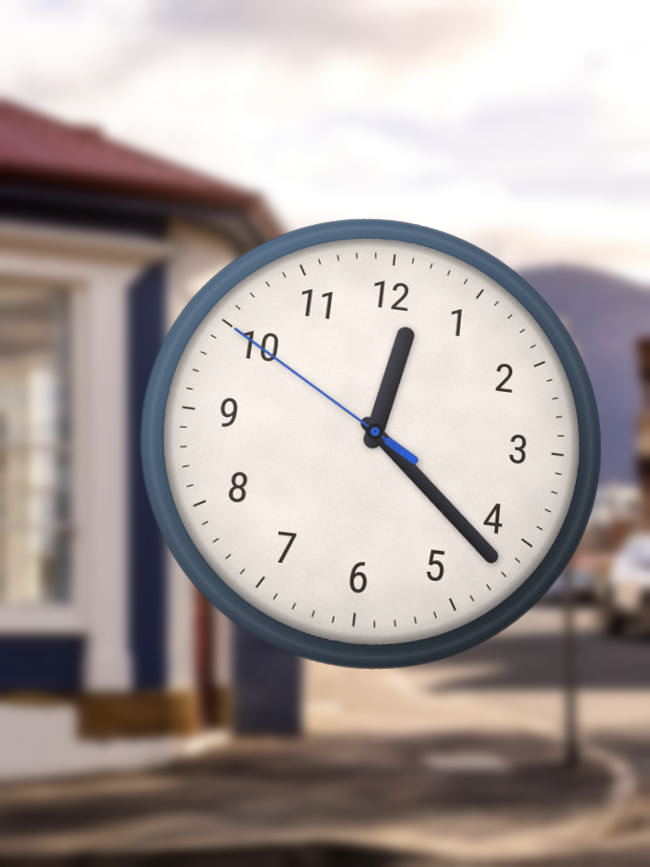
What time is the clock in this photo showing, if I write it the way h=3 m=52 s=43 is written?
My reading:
h=12 m=21 s=50
